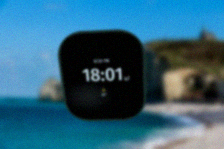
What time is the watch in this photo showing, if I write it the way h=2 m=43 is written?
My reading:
h=18 m=1
